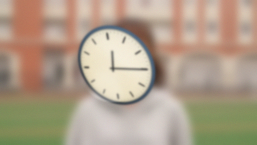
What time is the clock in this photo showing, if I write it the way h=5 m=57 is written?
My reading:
h=12 m=15
